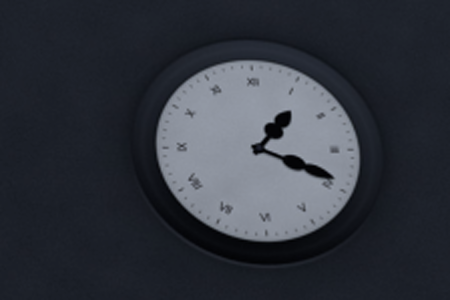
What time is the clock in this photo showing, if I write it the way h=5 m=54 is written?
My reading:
h=1 m=19
